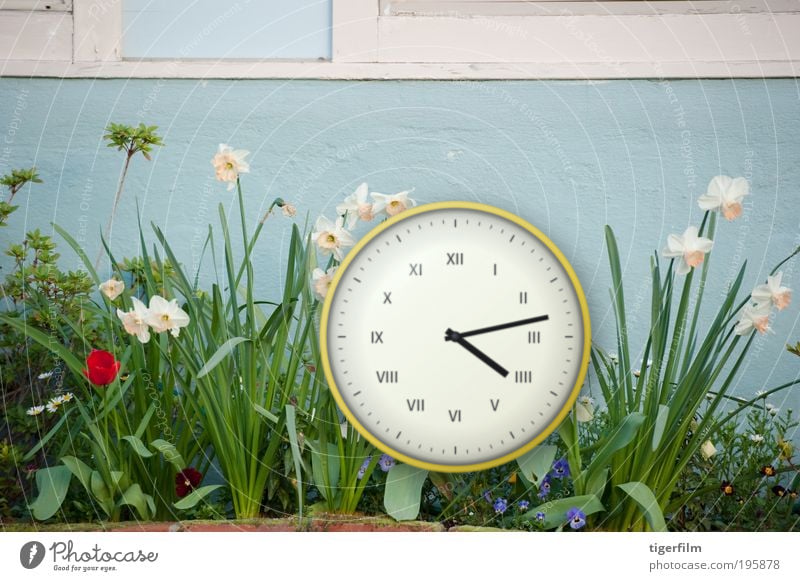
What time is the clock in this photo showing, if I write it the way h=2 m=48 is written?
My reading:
h=4 m=13
